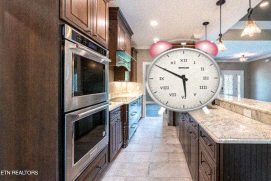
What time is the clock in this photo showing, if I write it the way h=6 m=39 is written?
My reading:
h=5 m=50
